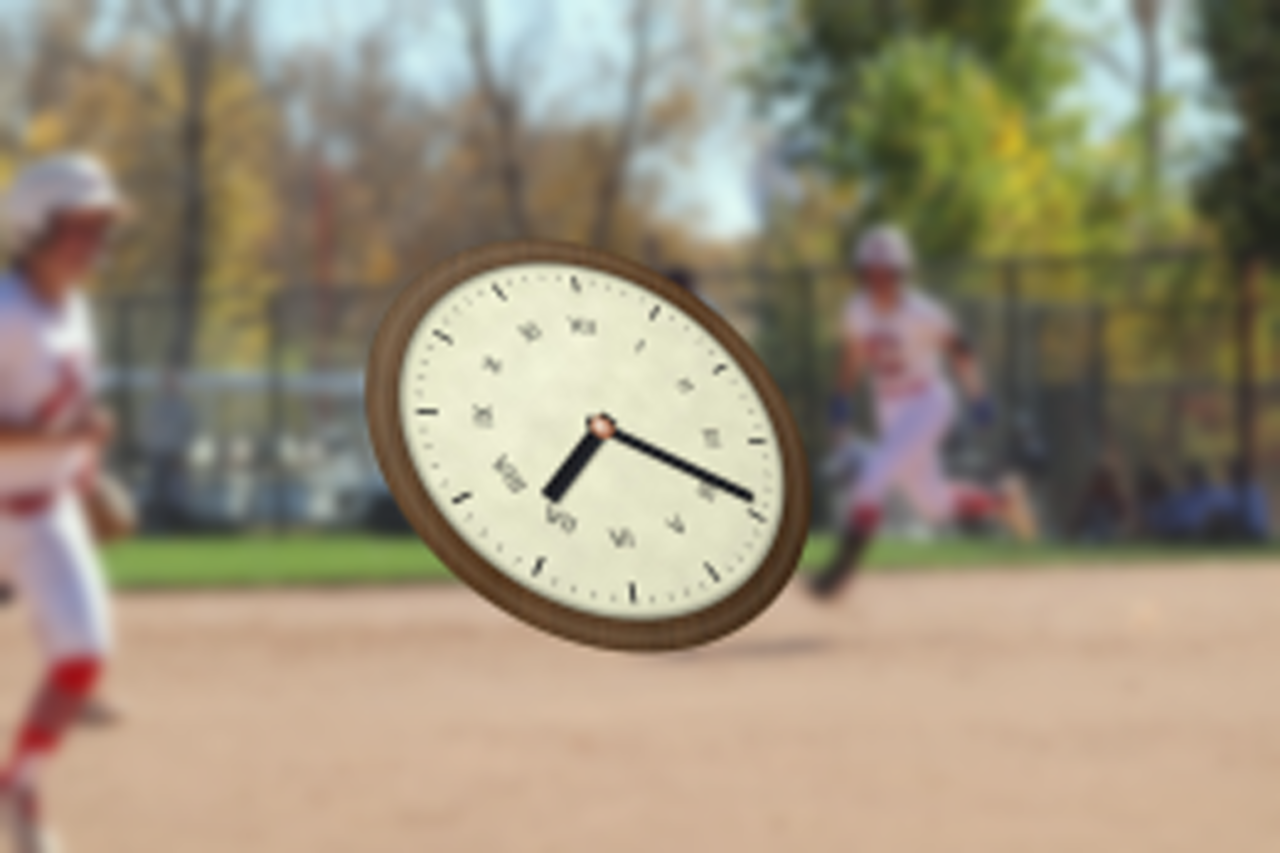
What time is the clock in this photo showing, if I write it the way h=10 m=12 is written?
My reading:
h=7 m=19
